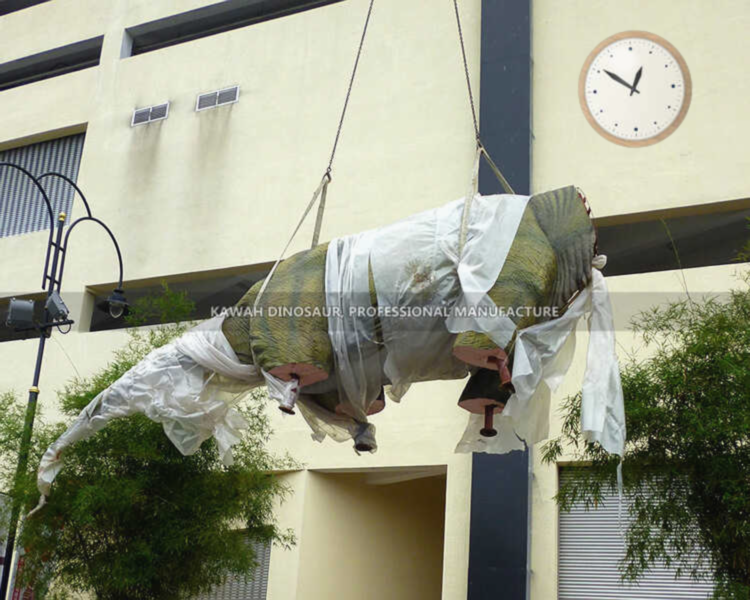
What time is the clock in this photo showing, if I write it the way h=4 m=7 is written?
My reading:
h=12 m=51
